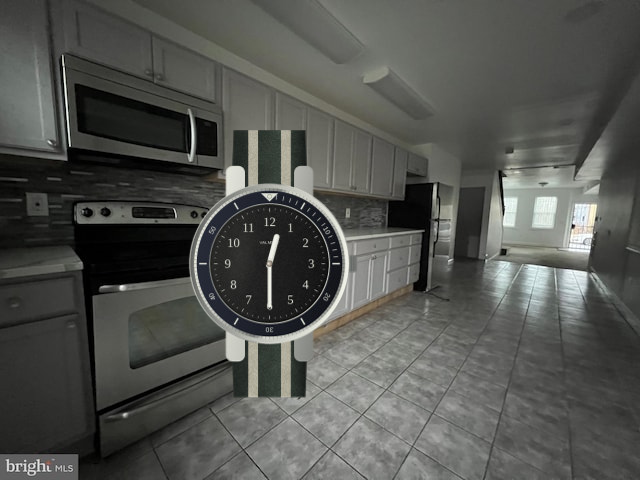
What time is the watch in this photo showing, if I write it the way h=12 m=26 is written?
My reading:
h=12 m=30
